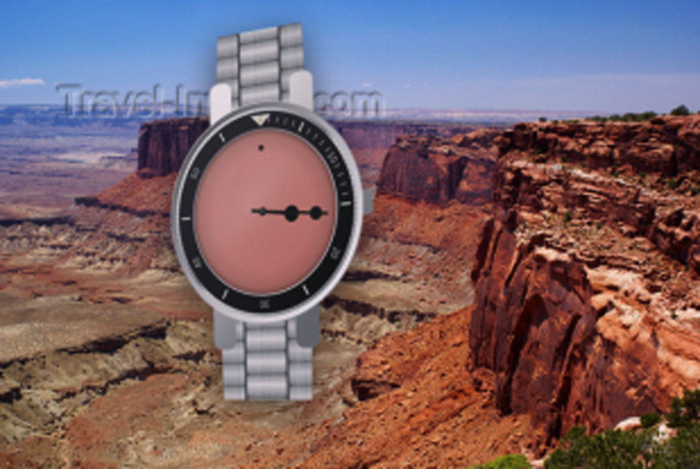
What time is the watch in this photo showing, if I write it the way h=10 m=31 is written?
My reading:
h=3 m=16
